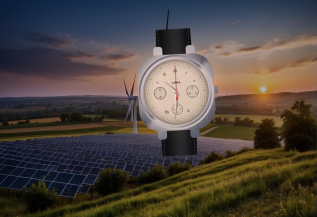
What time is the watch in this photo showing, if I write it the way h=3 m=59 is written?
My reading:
h=10 m=31
